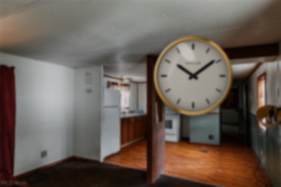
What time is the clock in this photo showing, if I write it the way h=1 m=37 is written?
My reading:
h=10 m=9
